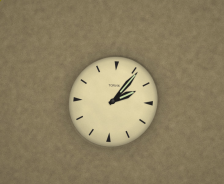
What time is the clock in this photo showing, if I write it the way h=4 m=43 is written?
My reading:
h=2 m=6
